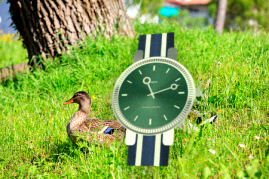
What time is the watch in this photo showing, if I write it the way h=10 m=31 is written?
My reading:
h=11 m=12
